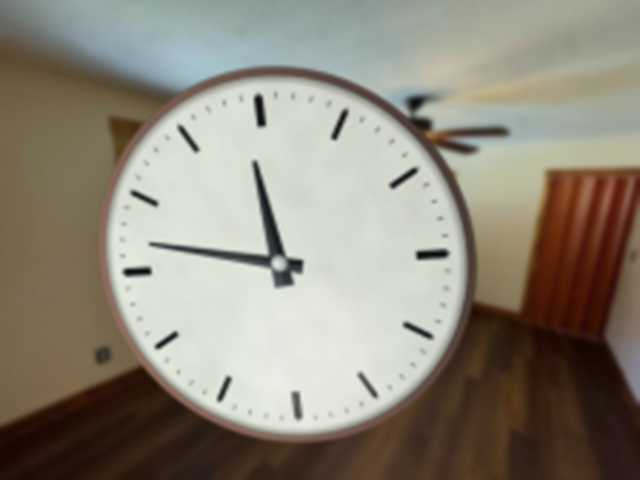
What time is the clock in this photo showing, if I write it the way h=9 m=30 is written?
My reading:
h=11 m=47
